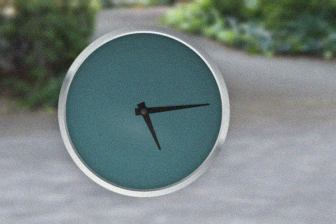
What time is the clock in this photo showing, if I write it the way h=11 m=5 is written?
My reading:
h=5 m=14
